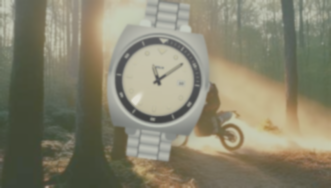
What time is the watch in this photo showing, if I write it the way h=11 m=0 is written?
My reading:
h=11 m=8
